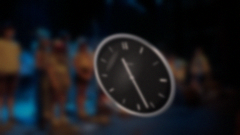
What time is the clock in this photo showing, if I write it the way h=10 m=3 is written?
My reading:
h=11 m=27
